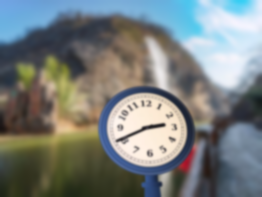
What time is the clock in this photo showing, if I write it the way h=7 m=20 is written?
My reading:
h=2 m=41
